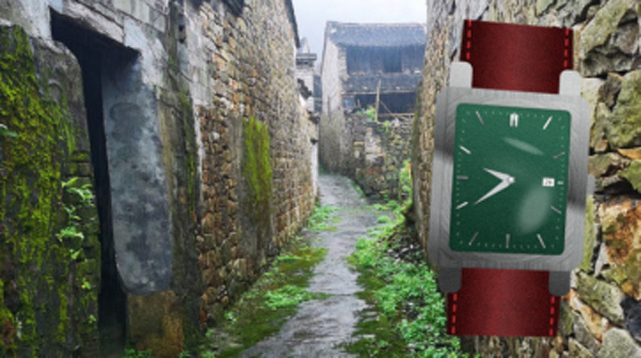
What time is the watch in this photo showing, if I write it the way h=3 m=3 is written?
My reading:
h=9 m=39
